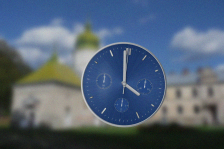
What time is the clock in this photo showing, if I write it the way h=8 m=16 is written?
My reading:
h=3 m=59
